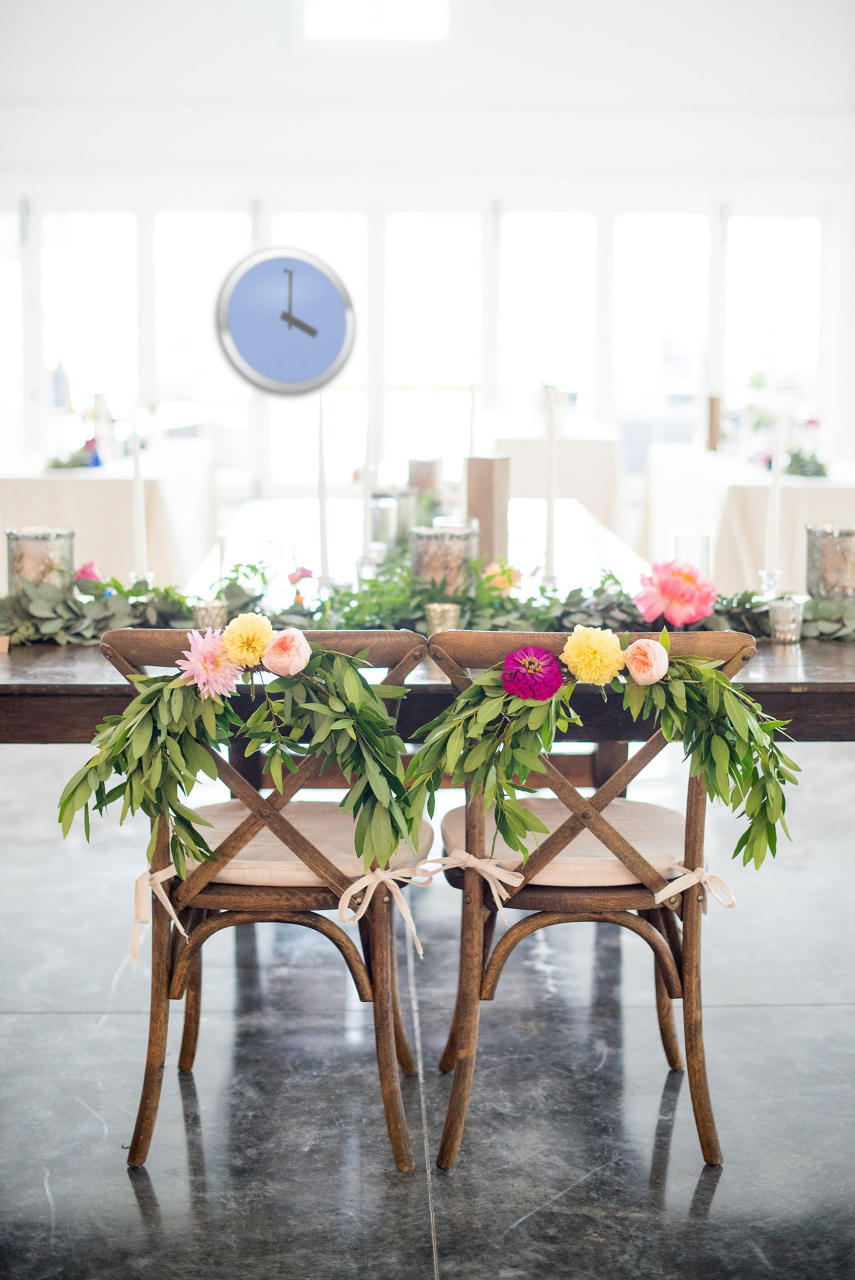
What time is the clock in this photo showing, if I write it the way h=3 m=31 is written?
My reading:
h=4 m=1
